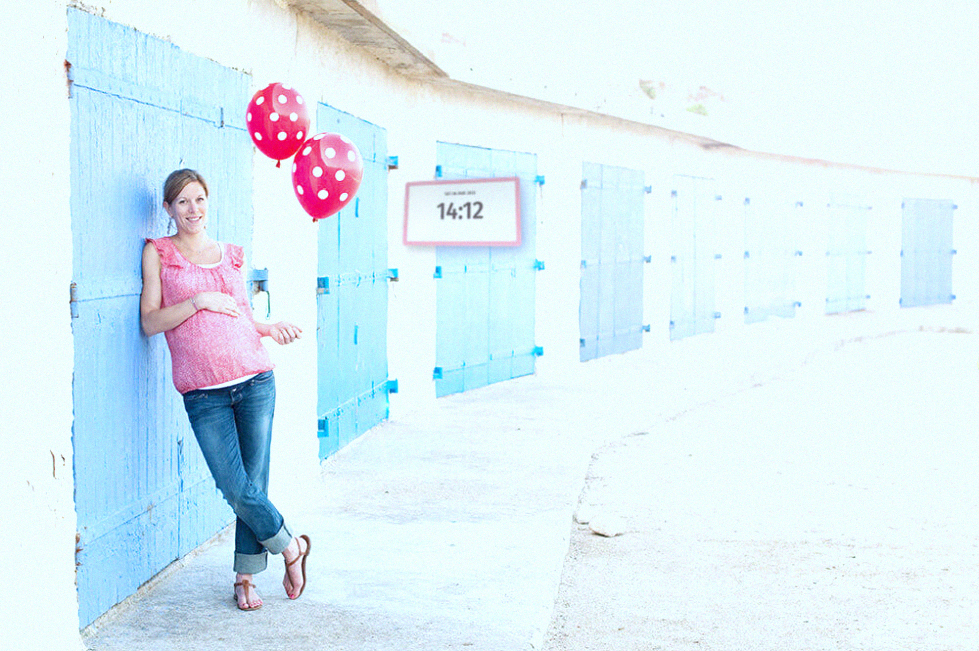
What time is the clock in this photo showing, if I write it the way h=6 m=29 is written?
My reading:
h=14 m=12
